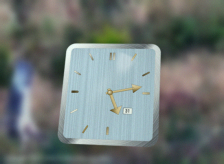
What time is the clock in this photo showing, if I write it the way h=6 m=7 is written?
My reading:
h=5 m=13
